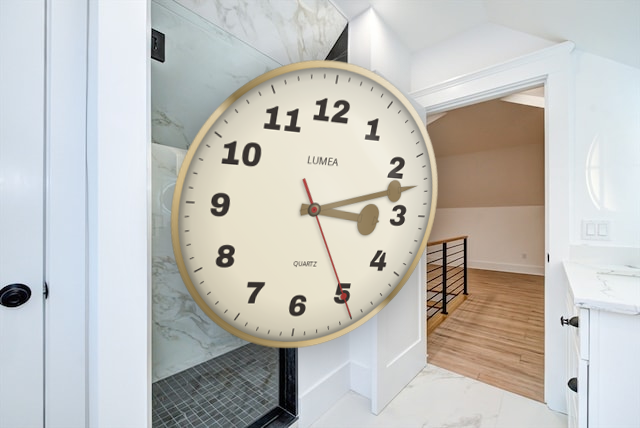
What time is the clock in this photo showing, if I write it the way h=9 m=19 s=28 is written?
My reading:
h=3 m=12 s=25
